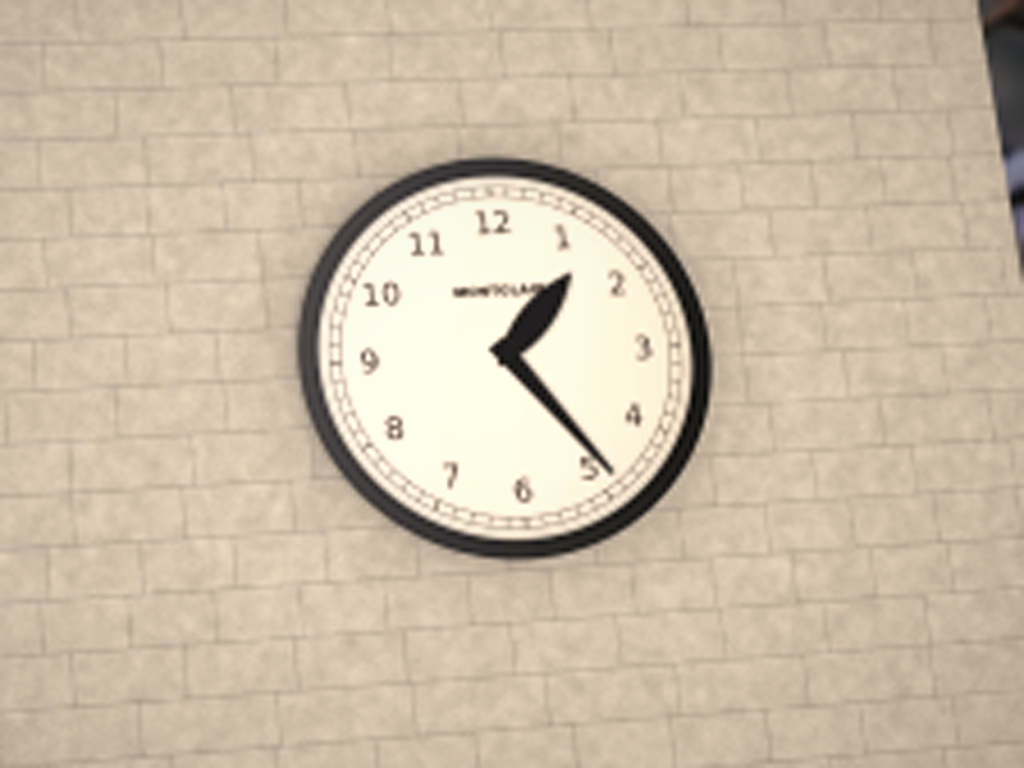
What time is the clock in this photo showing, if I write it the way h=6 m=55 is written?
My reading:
h=1 m=24
